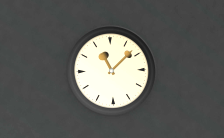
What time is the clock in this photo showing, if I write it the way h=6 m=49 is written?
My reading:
h=11 m=8
